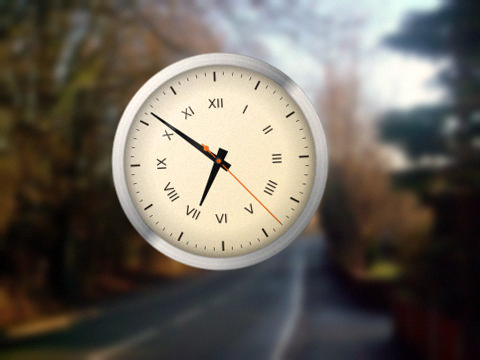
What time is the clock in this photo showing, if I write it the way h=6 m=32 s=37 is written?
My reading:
h=6 m=51 s=23
